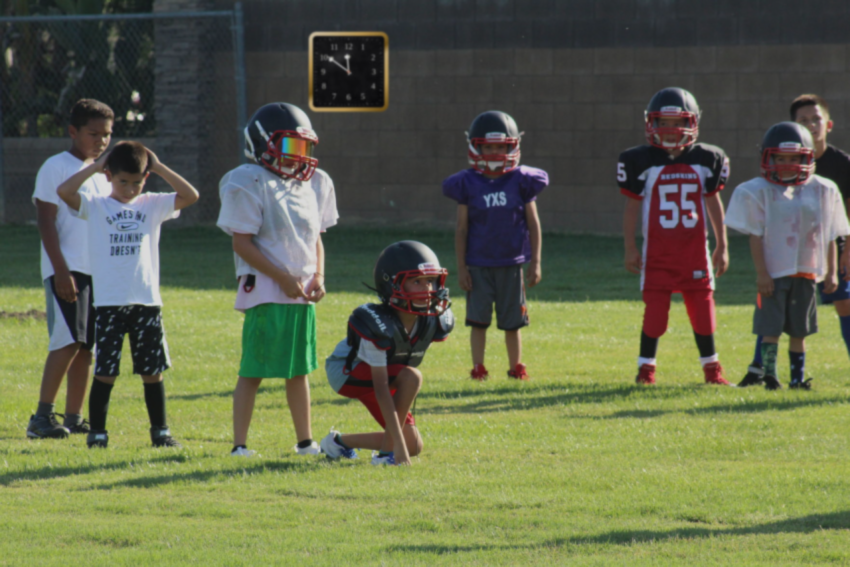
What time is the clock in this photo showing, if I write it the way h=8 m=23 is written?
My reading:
h=11 m=51
